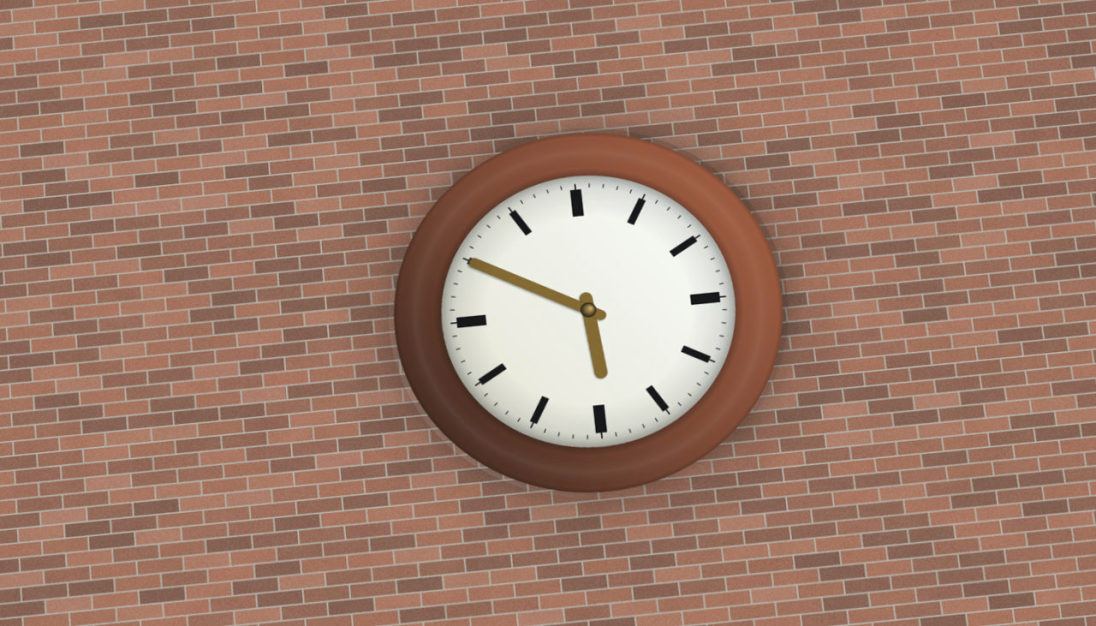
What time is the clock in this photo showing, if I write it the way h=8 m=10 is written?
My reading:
h=5 m=50
